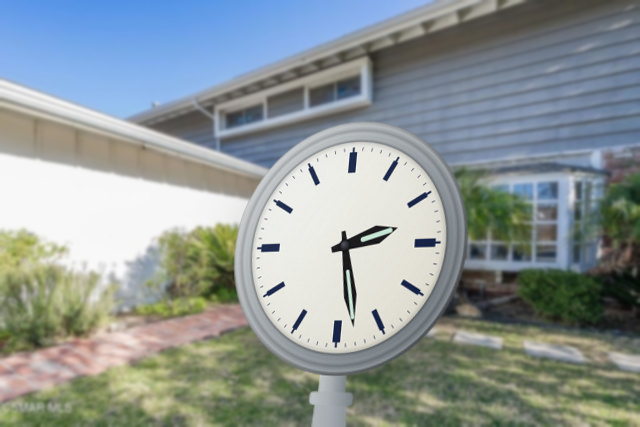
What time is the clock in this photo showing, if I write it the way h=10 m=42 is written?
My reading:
h=2 m=28
